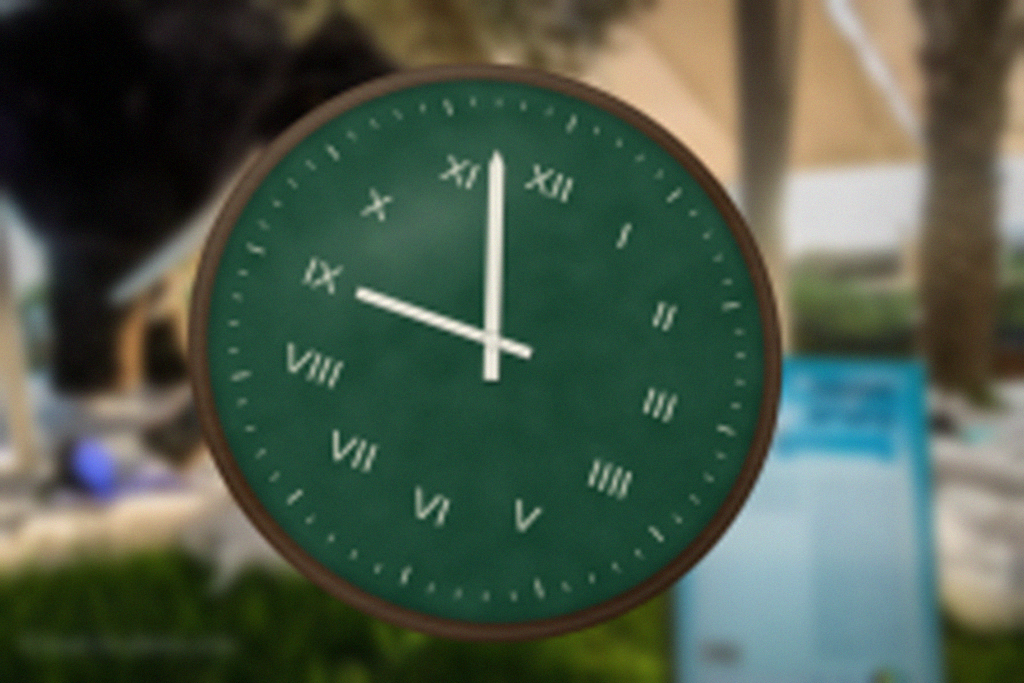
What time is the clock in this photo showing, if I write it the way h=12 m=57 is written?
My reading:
h=8 m=57
